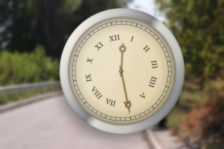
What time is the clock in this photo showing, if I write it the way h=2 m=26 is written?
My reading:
h=12 m=30
